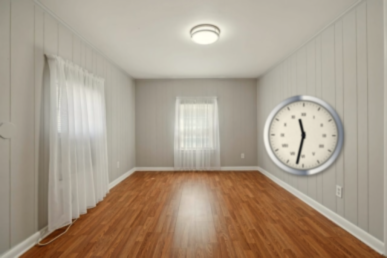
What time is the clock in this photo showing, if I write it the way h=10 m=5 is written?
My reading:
h=11 m=32
